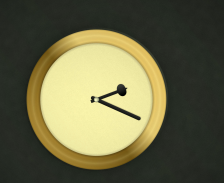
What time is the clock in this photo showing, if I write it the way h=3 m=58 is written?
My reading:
h=2 m=19
